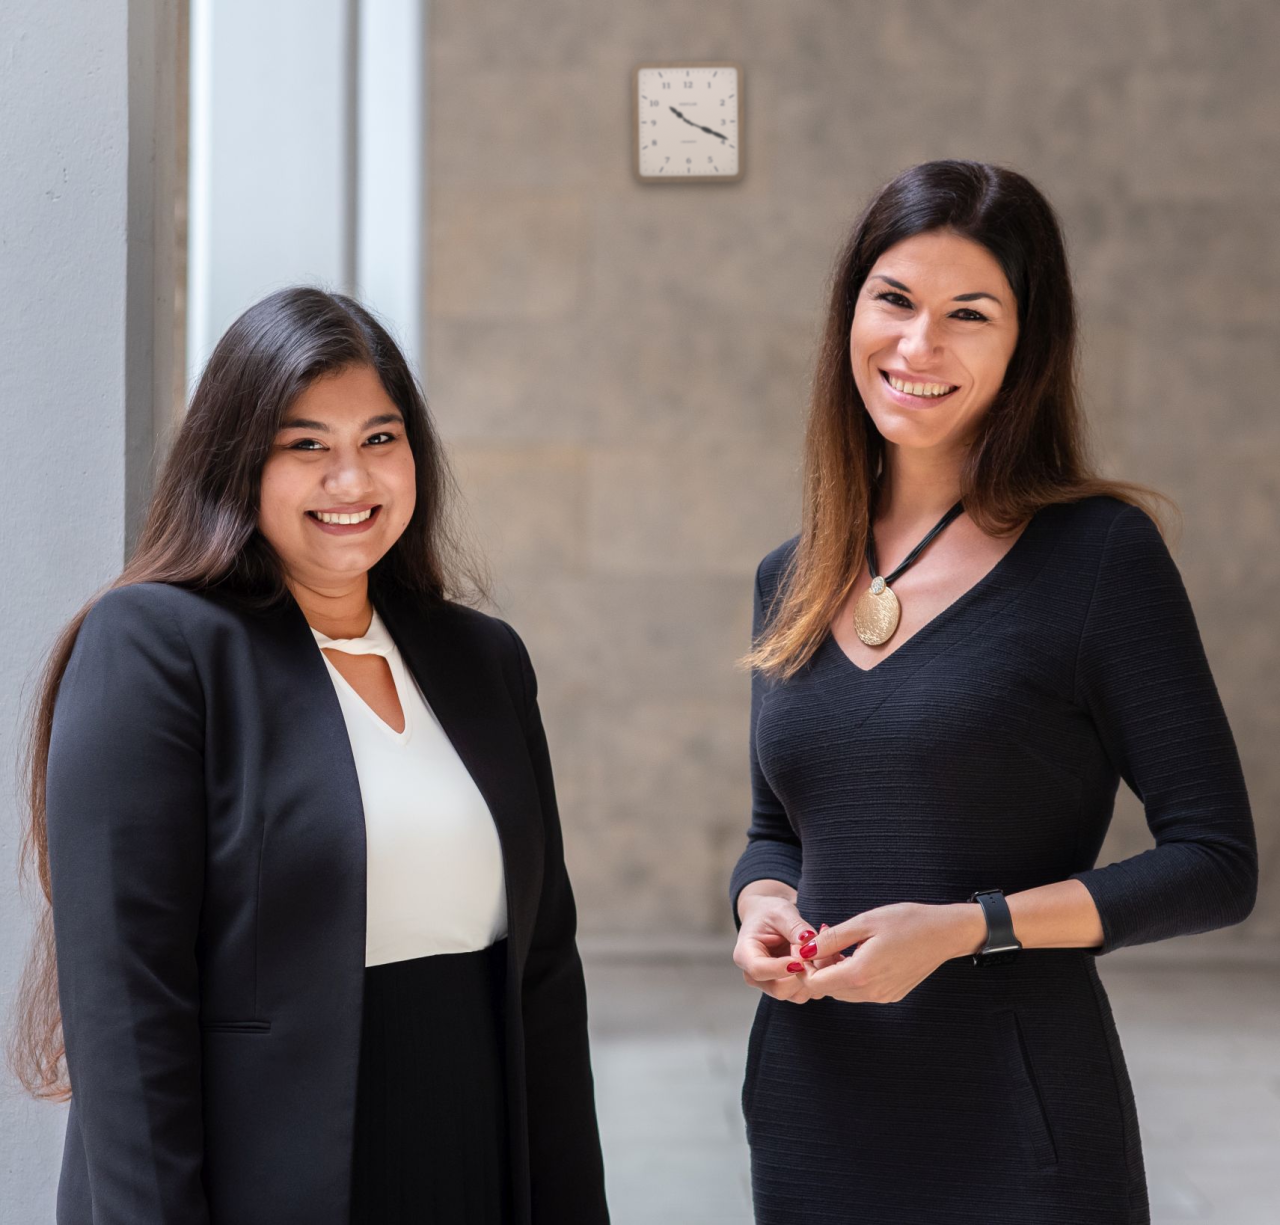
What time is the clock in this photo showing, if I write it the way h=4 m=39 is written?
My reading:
h=10 m=19
